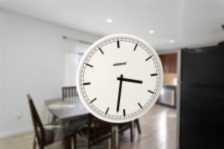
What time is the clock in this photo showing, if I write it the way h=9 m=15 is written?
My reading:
h=3 m=32
